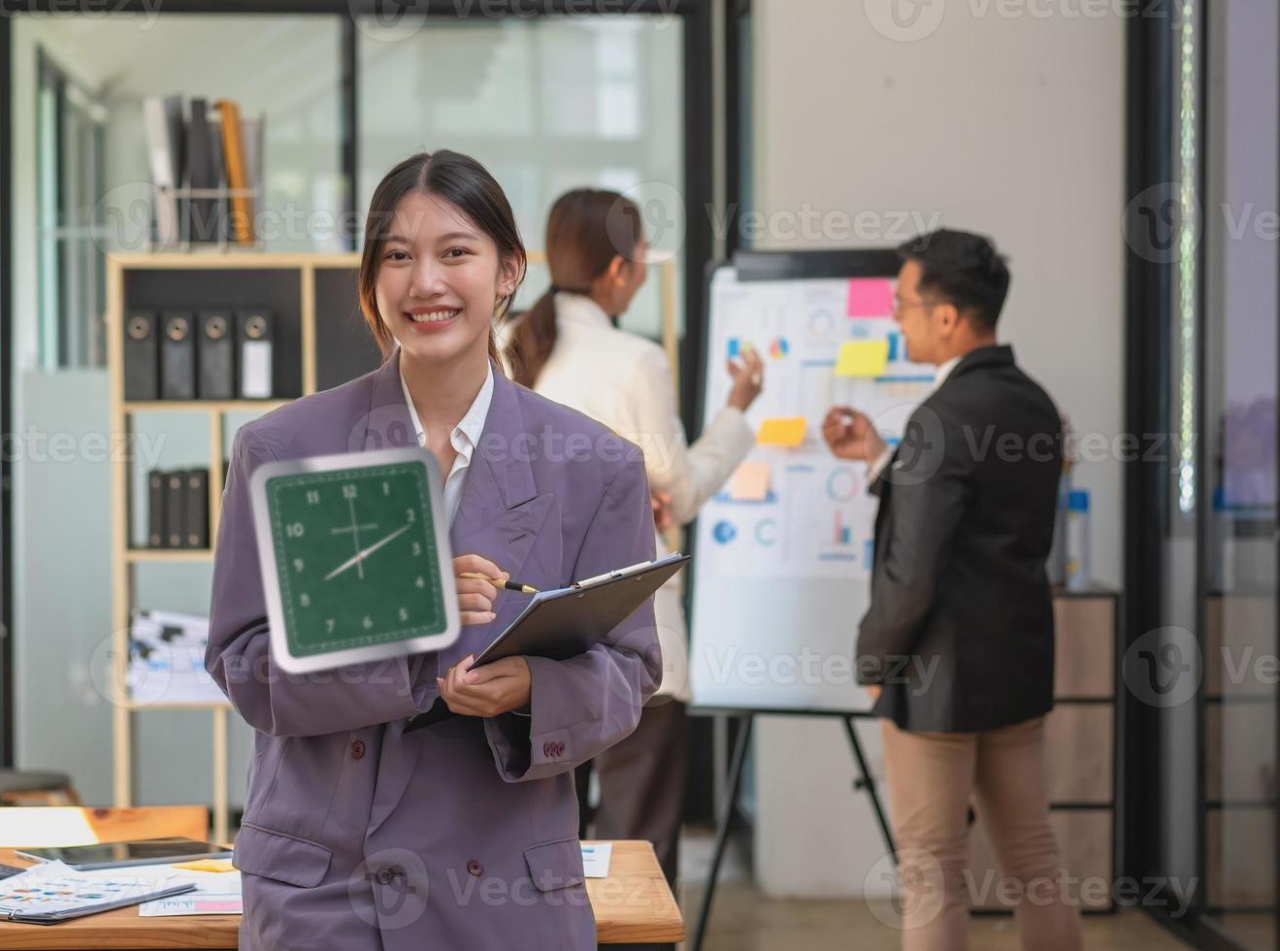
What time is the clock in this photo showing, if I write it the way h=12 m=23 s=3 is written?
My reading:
h=8 m=11 s=0
